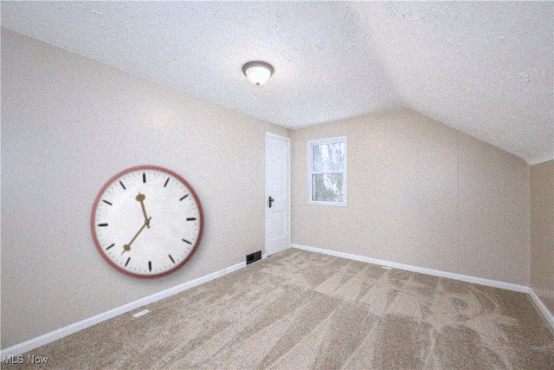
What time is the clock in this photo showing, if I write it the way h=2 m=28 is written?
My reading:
h=11 m=37
